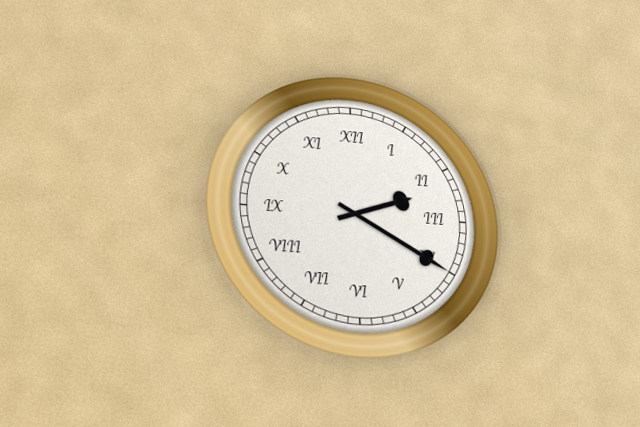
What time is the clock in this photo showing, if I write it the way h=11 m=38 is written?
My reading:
h=2 m=20
